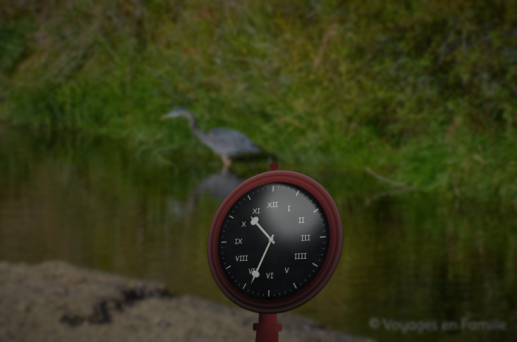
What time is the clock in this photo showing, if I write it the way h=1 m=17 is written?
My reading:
h=10 m=34
